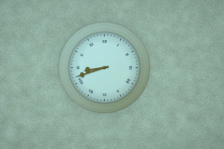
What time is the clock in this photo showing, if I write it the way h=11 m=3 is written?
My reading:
h=8 m=42
